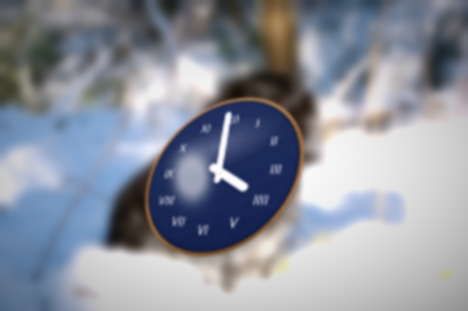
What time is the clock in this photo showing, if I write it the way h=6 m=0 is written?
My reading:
h=3 m=59
